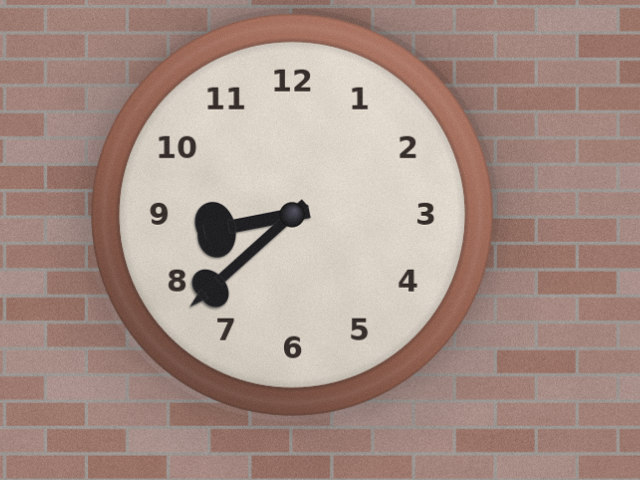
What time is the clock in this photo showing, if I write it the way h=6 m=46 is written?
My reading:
h=8 m=38
